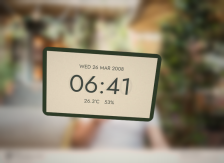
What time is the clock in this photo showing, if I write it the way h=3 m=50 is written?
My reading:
h=6 m=41
